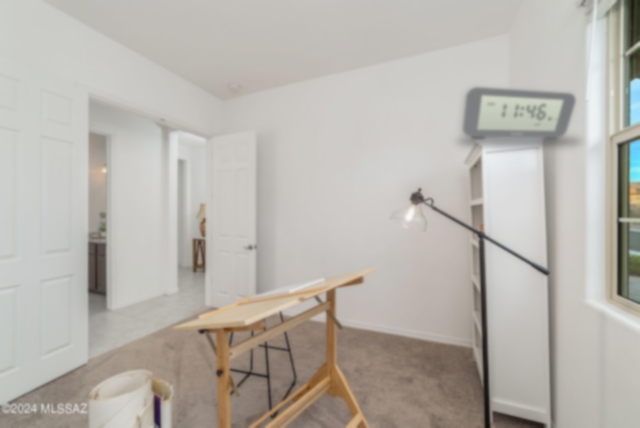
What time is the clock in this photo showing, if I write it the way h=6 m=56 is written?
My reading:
h=11 m=46
